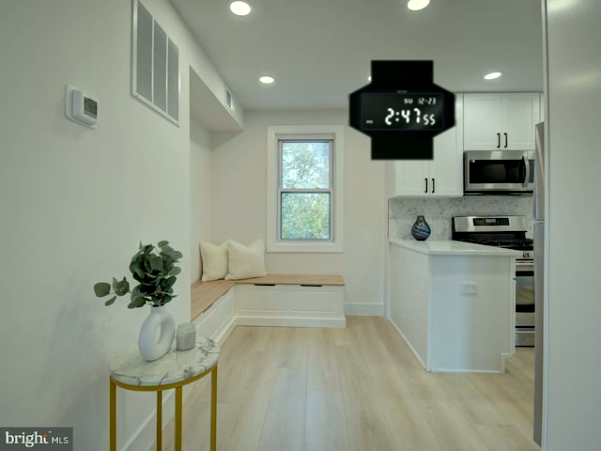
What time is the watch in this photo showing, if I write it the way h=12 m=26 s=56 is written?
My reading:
h=2 m=47 s=55
